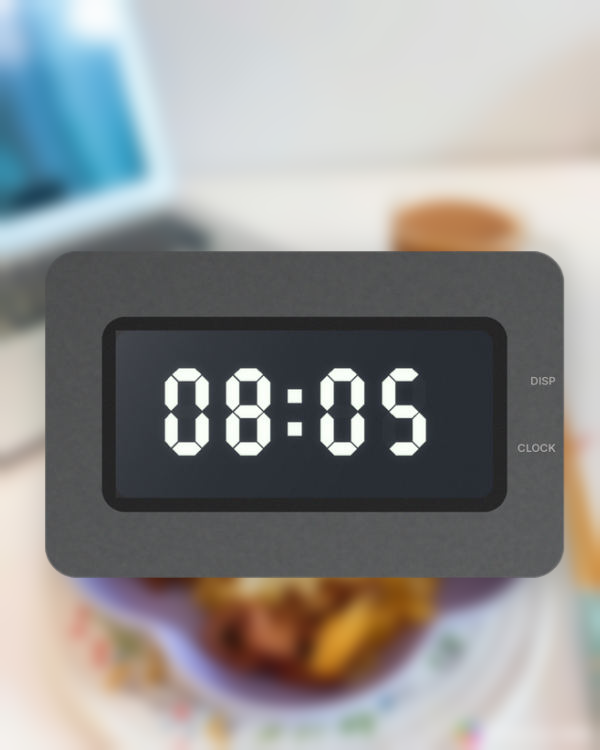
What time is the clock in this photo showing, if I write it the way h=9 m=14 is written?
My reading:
h=8 m=5
